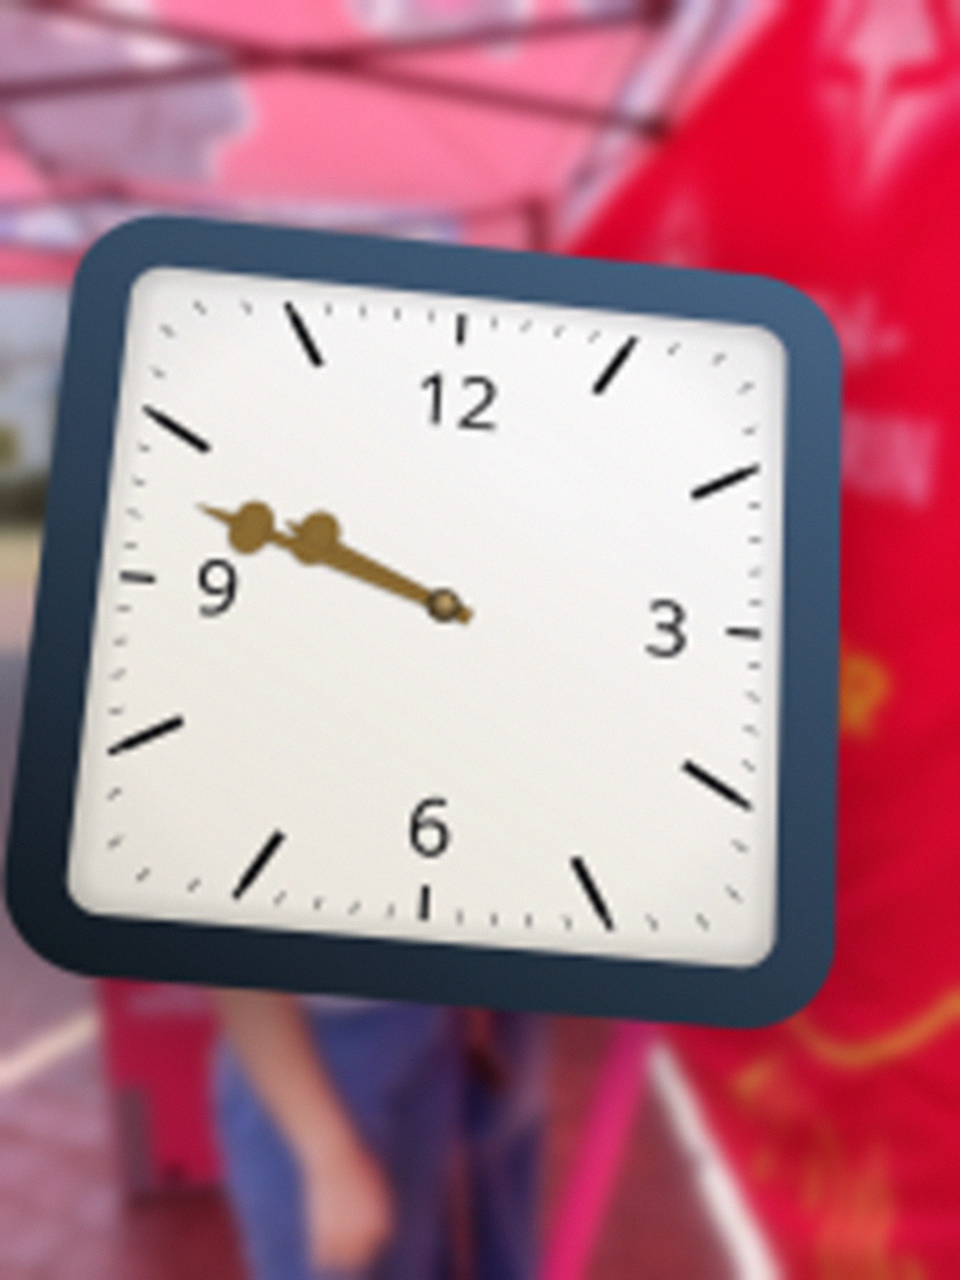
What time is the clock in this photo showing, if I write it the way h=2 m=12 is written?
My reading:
h=9 m=48
